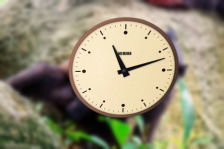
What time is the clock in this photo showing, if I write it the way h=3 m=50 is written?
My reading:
h=11 m=12
